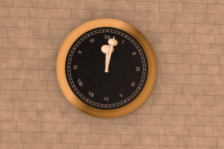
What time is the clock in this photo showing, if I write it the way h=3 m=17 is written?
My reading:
h=12 m=2
